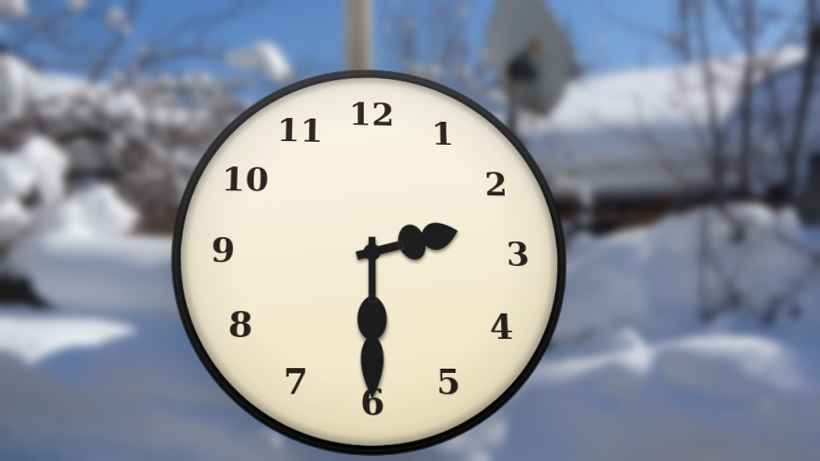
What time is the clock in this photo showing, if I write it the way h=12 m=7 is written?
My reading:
h=2 m=30
